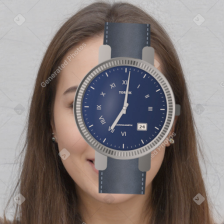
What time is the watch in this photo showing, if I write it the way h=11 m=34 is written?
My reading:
h=7 m=1
